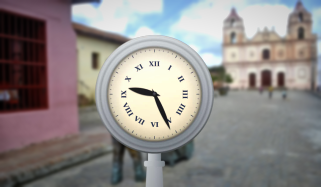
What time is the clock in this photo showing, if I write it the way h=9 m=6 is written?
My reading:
h=9 m=26
